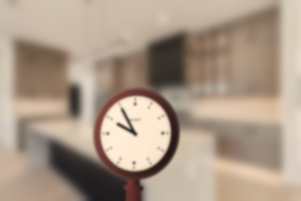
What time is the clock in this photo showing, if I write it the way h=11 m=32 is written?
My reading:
h=9 m=55
